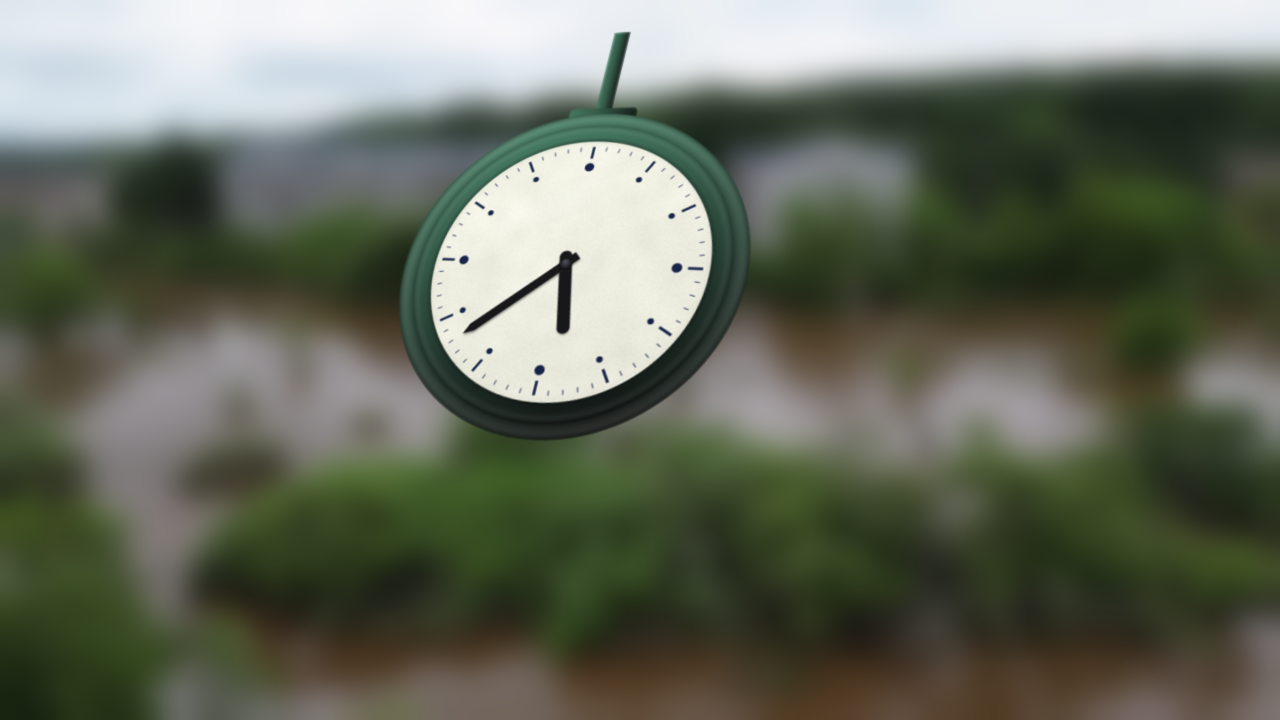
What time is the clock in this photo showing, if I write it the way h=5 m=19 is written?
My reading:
h=5 m=38
